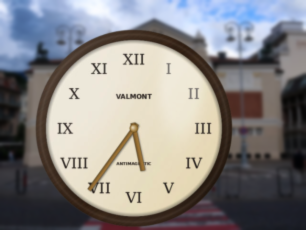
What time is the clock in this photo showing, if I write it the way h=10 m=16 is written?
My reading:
h=5 m=36
